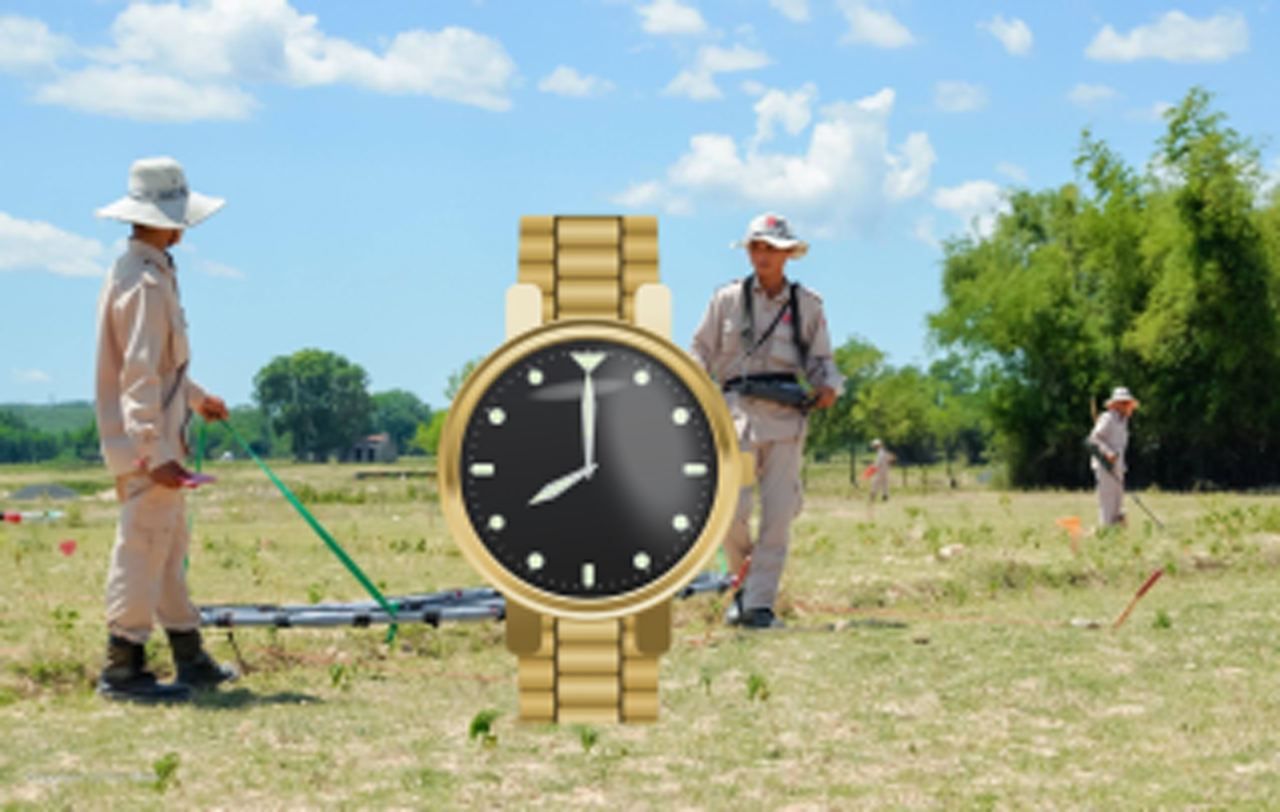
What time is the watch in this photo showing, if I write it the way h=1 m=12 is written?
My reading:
h=8 m=0
